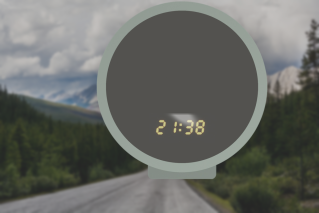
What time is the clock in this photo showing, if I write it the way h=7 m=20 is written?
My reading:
h=21 m=38
